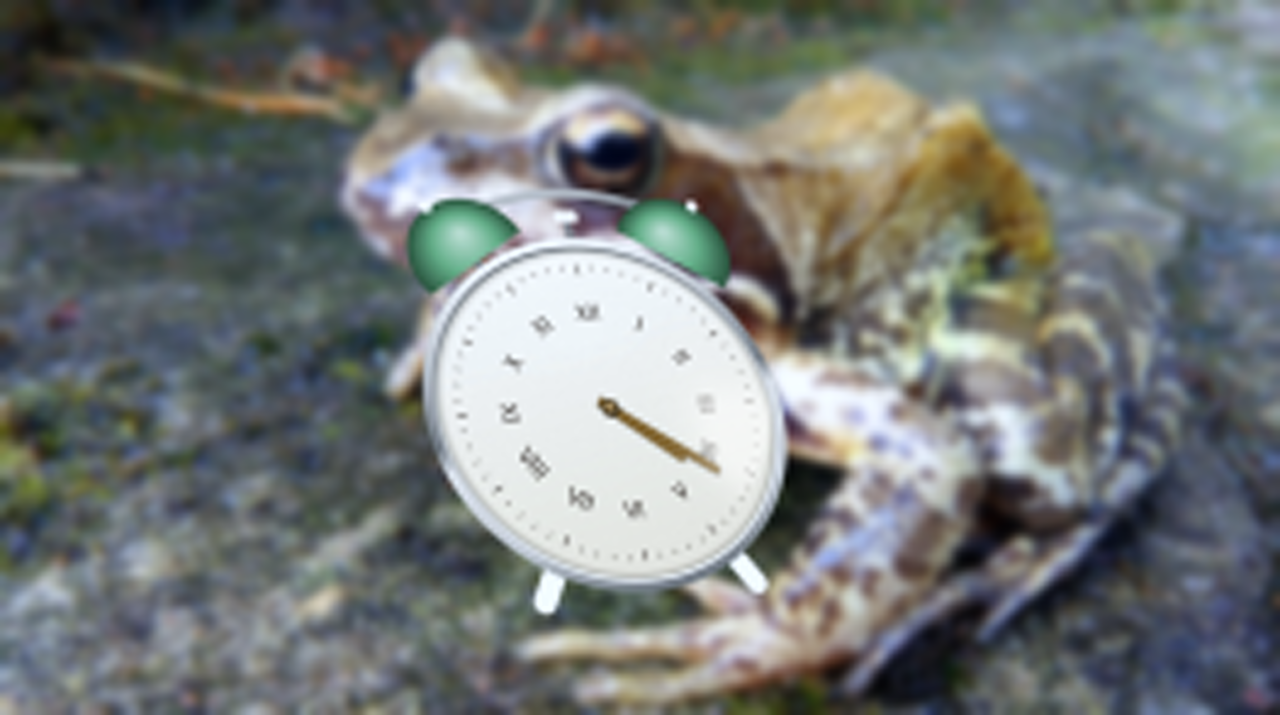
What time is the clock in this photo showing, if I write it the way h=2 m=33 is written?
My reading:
h=4 m=21
